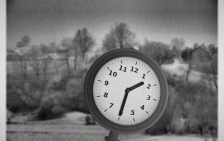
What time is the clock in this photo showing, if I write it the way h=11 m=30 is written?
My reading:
h=1 m=30
